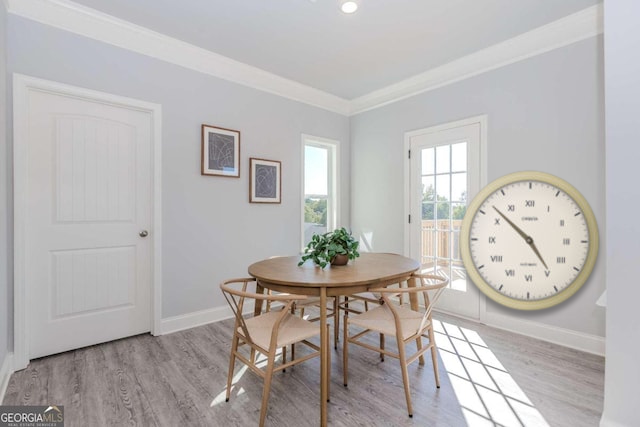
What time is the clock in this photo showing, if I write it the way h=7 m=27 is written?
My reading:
h=4 m=52
